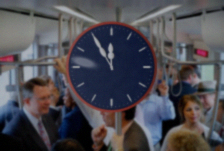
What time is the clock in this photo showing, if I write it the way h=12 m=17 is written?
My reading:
h=11 m=55
